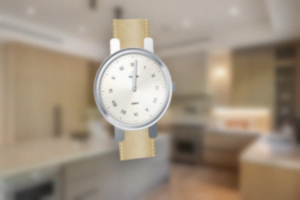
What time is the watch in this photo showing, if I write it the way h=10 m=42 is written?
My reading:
h=12 m=1
